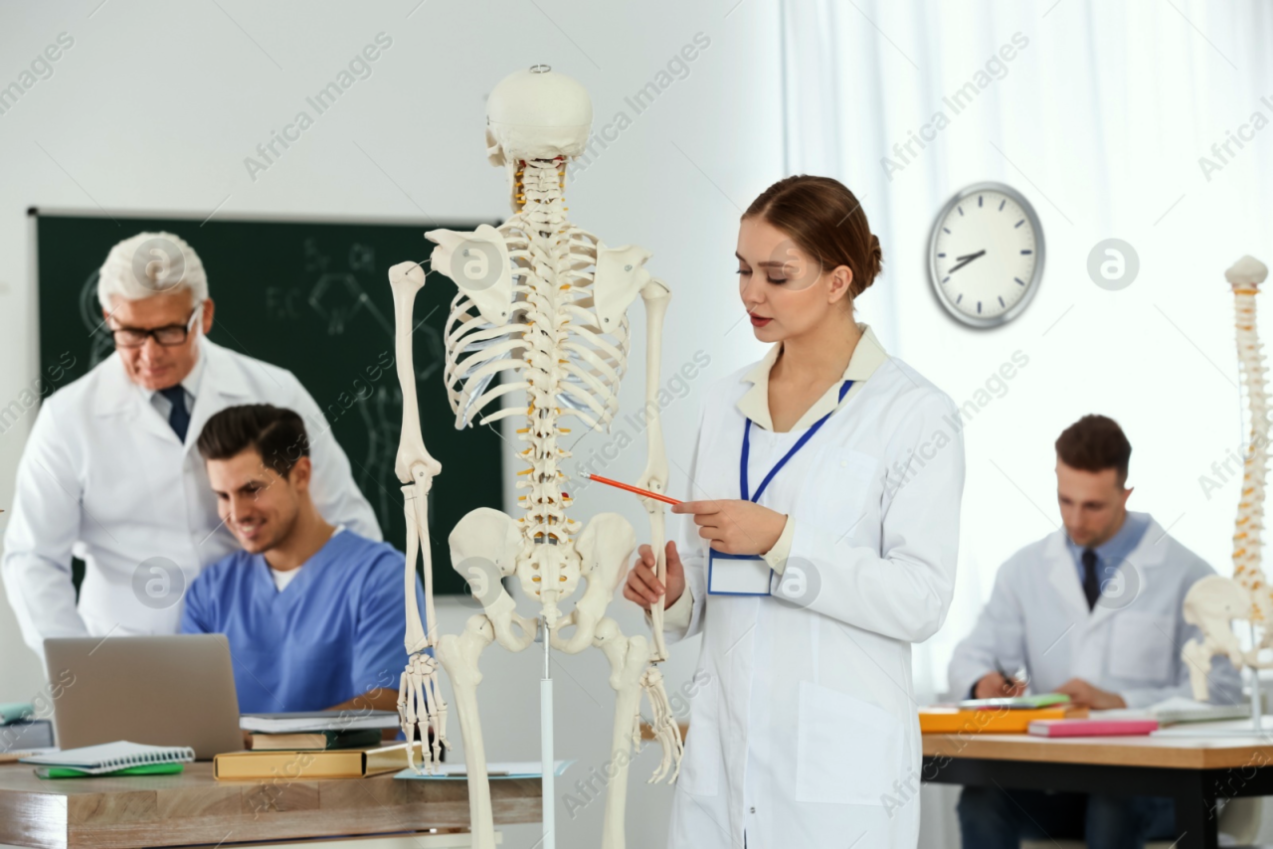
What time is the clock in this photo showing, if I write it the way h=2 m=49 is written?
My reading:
h=8 m=41
